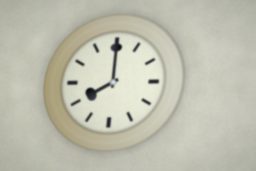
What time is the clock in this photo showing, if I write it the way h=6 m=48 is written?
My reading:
h=8 m=0
